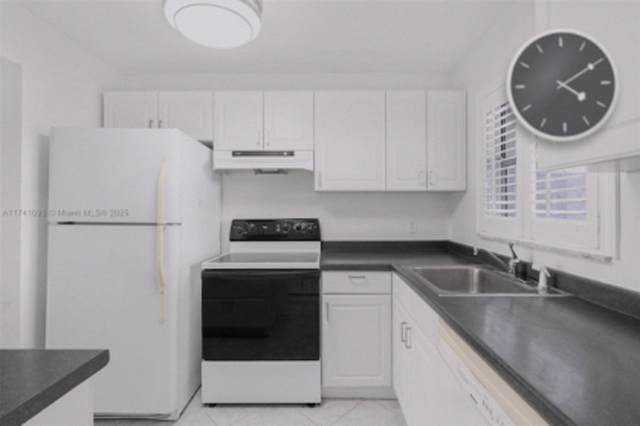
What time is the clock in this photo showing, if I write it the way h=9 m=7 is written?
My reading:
h=4 m=10
